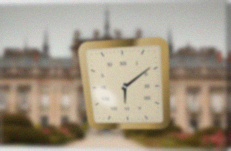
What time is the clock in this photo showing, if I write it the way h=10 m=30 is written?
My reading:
h=6 m=9
